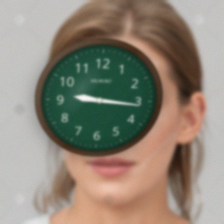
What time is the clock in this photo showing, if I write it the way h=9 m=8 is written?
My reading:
h=9 m=16
